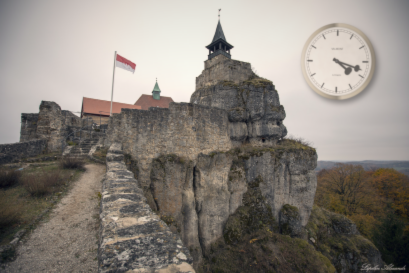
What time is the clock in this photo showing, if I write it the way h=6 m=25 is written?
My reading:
h=4 m=18
